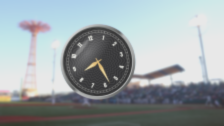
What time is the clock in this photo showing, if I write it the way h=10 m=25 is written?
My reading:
h=8 m=28
